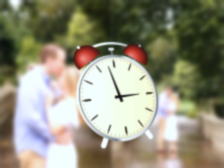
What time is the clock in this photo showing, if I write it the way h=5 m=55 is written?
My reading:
h=2 m=58
